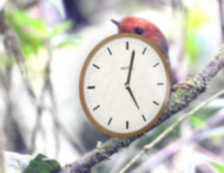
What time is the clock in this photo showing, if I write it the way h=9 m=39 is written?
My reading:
h=5 m=2
